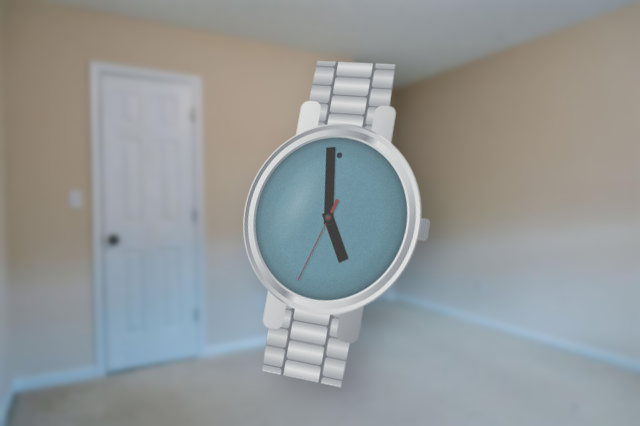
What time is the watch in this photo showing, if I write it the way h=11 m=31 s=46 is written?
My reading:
h=4 m=58 s=33
